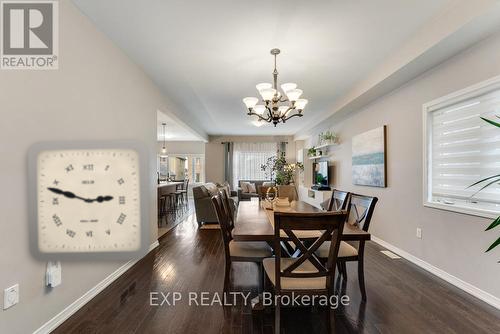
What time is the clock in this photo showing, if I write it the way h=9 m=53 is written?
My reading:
h=2 m=48
